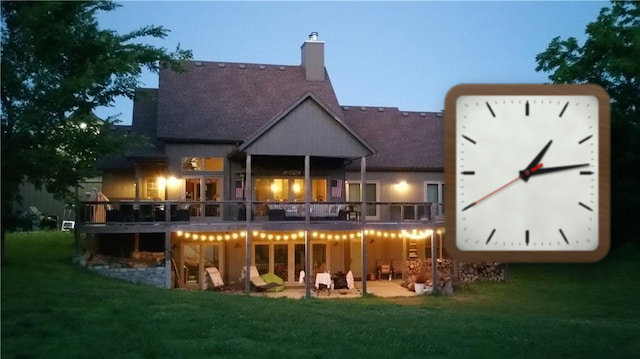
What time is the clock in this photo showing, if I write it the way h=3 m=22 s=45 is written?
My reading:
h=1 m=13 s=40
